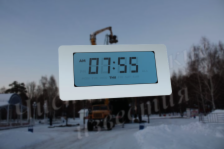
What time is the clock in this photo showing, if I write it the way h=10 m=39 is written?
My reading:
h=7 m=55
